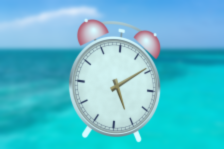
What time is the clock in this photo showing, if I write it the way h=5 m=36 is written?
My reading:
h=5 m=9
